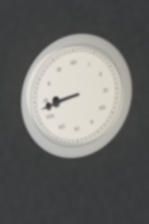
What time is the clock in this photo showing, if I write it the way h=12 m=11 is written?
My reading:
h=8 m=43
